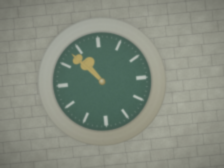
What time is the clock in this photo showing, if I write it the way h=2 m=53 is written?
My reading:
h=10 m=53
